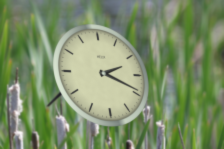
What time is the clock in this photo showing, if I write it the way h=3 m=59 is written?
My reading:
h=2 m=19
